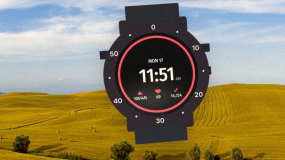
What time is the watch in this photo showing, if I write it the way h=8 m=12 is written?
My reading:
h=11 m=51
